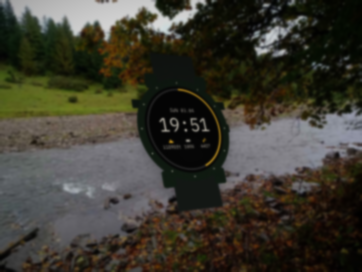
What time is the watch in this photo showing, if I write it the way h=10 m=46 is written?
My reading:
h=19 m=51
